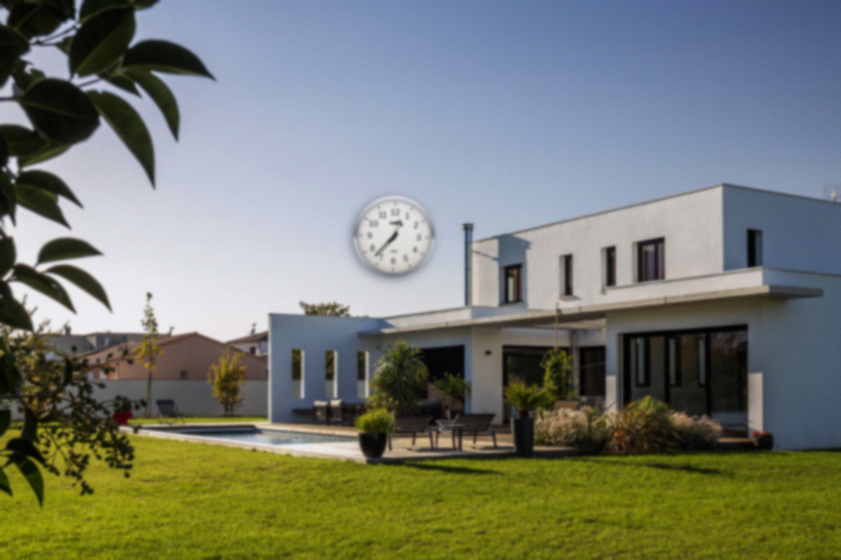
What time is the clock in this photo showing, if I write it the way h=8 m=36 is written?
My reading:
h=12 m=37
